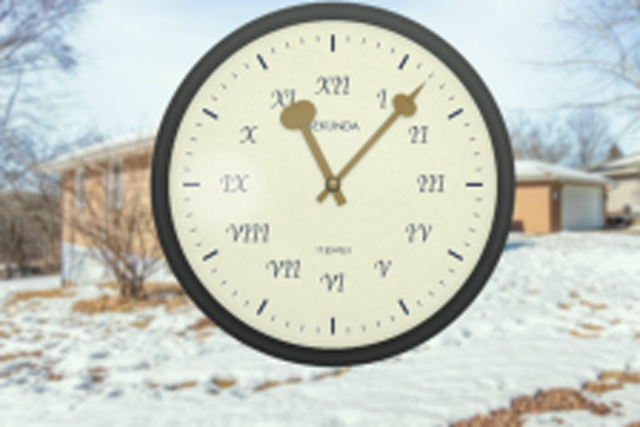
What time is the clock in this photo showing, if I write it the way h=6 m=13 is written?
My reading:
h=11 m=7
